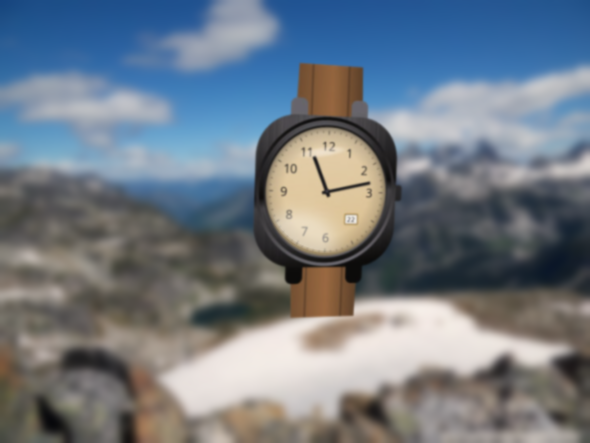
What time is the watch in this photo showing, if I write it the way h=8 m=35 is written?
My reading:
h=11 m=13
